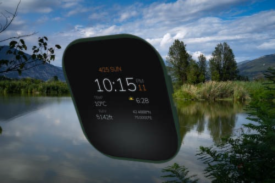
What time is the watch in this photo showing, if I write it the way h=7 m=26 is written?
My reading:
h=10 m=15
